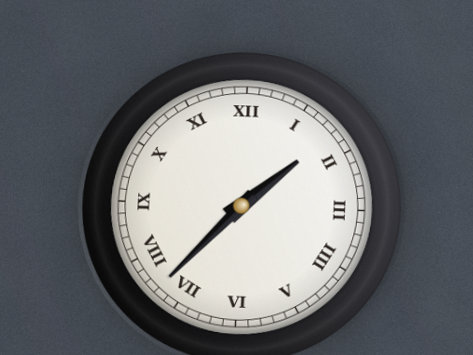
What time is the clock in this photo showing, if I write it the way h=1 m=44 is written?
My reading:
h=1 m=37
